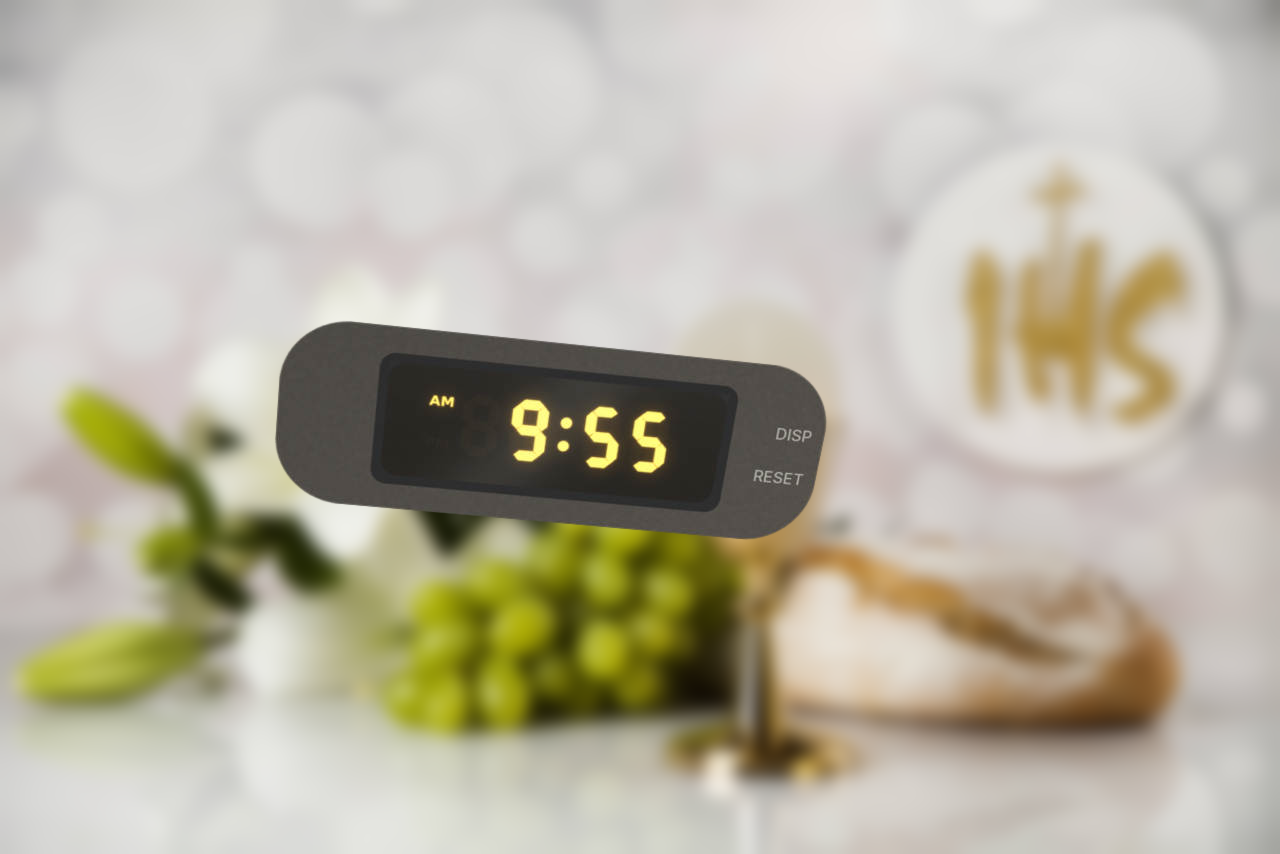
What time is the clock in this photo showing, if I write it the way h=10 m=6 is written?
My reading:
h=9 m=55
